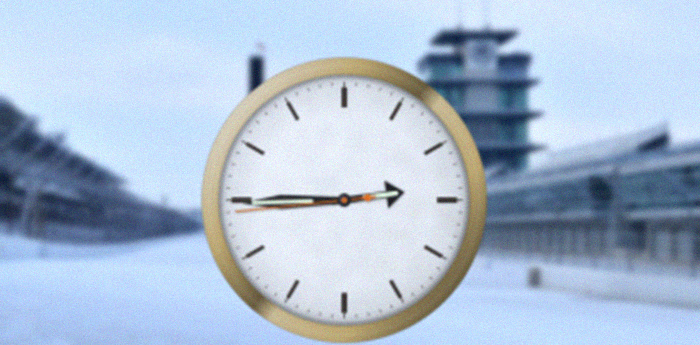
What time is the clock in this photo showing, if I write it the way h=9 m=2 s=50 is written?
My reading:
h=2 m=44 s=44
